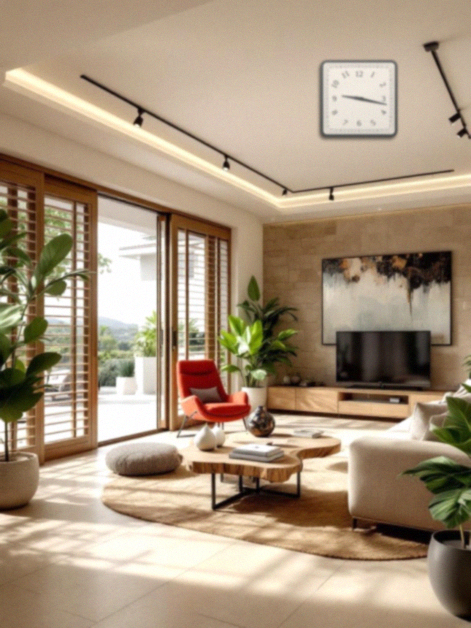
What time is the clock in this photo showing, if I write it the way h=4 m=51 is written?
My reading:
h=9 m=17
